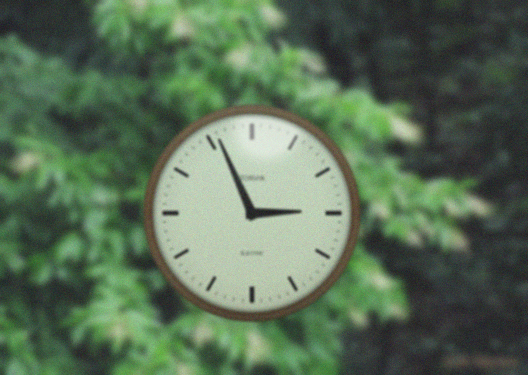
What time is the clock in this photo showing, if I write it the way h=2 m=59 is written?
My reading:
h=2 m=56
